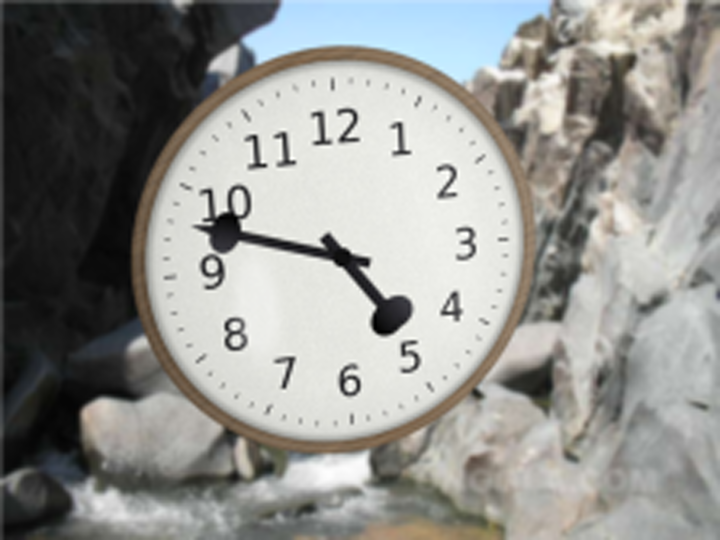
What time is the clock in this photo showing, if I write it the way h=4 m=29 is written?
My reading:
h=4 m=48
